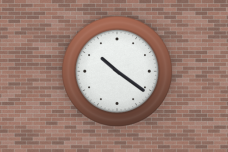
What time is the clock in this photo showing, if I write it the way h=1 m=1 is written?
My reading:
h=10 m=21
